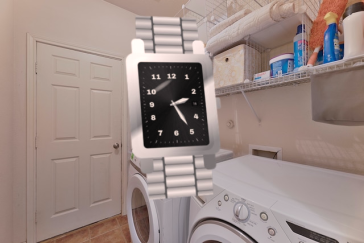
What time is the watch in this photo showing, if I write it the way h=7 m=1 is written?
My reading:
h=2 m=25
